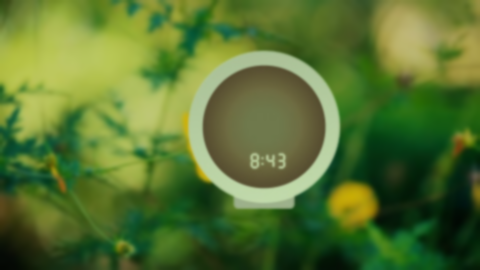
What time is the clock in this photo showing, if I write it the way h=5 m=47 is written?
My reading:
h=8 m=43
